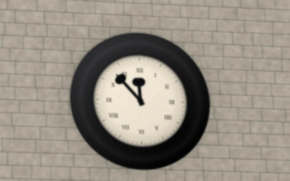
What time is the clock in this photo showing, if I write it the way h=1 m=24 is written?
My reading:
h=11 m=53
